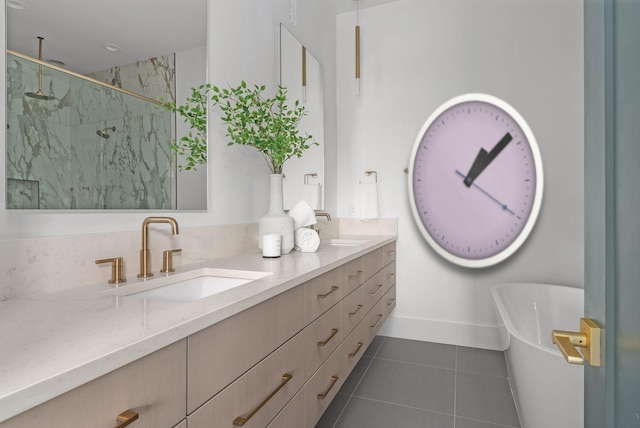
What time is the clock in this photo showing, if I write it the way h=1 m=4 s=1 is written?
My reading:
h=1 m=8 s=20
